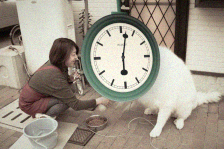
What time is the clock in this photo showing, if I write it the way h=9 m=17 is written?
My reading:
h=6 m=2
